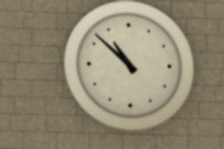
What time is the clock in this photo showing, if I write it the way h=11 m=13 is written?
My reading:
h=10 m=52
